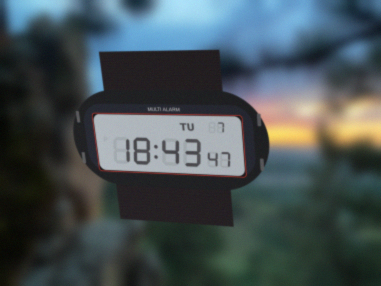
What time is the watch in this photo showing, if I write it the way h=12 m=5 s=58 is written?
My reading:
h=18 m=43 s=47
